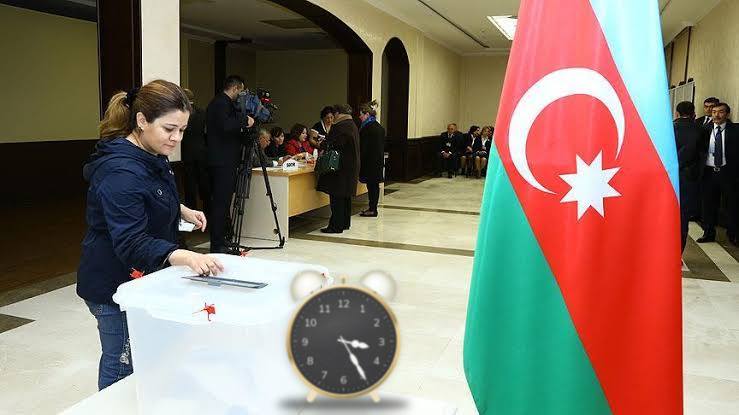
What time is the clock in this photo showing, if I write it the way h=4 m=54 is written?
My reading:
h=3 m=25
